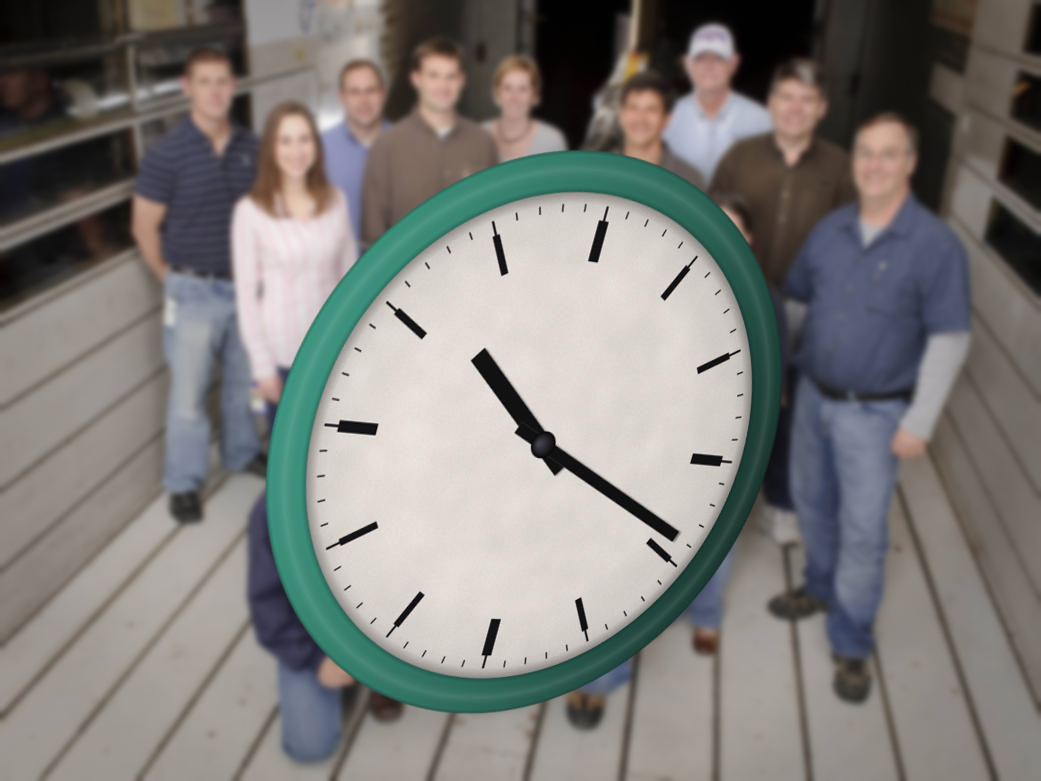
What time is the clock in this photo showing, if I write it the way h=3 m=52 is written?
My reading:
h=10 m=19
